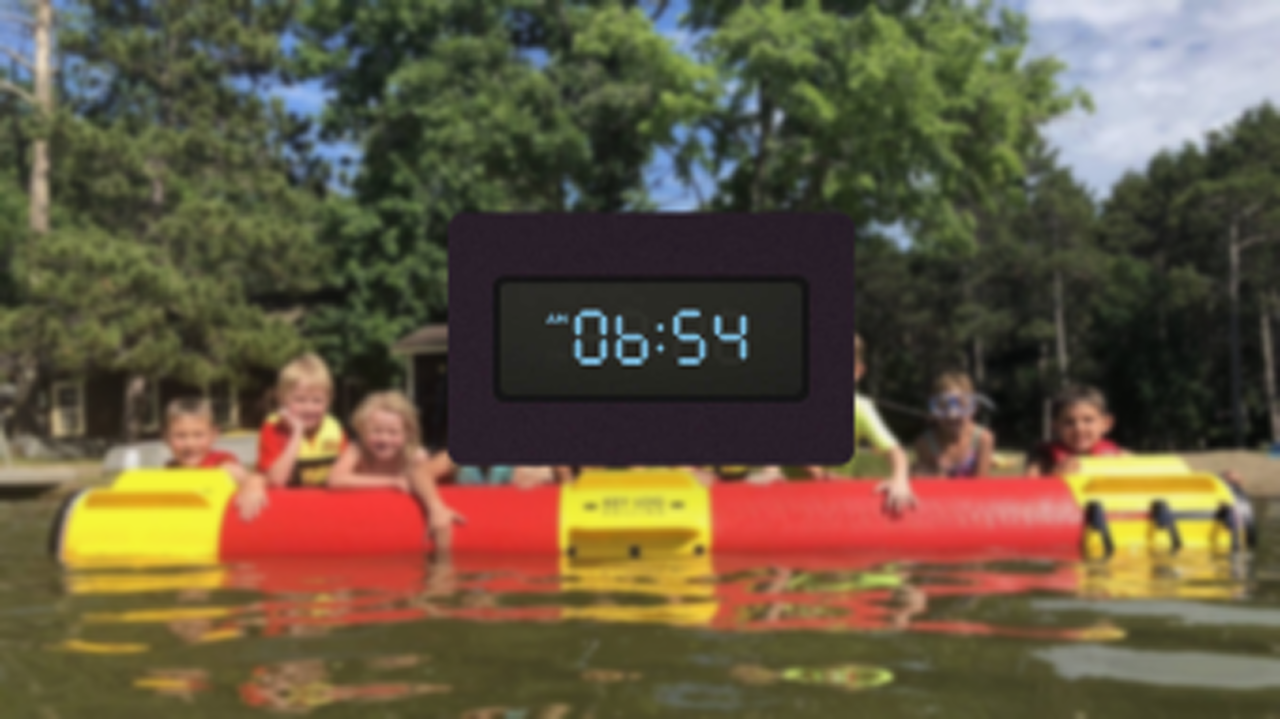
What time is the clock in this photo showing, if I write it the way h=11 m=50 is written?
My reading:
h=6 m=54
